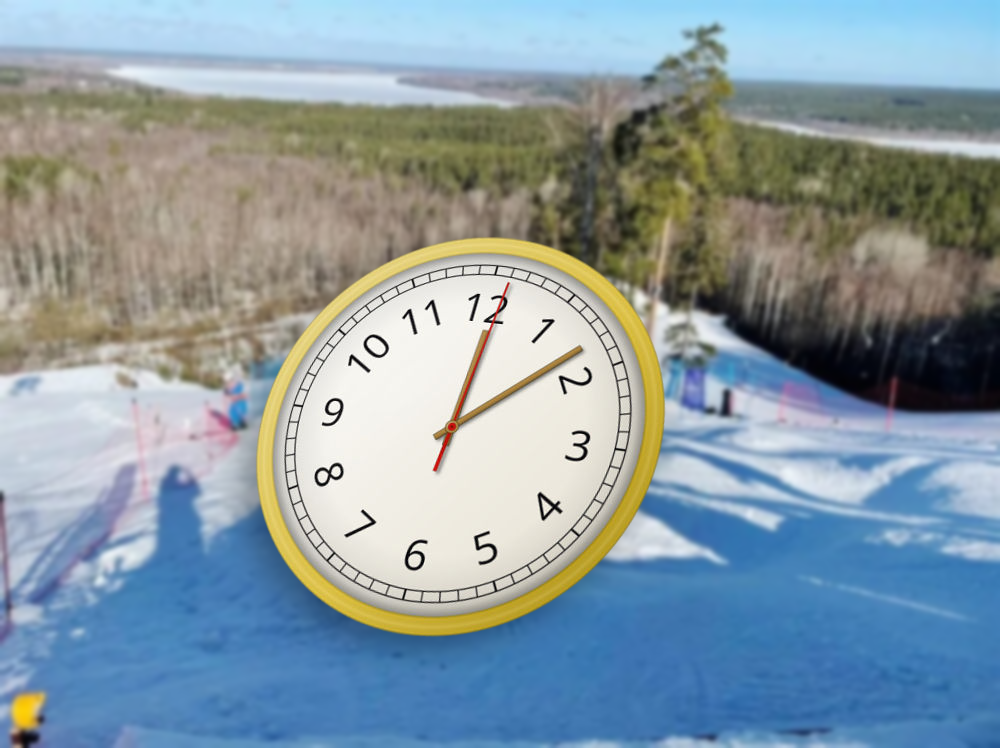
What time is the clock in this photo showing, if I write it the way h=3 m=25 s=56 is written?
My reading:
h=12 m=8 s=1
